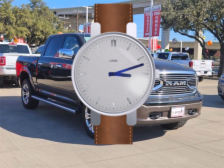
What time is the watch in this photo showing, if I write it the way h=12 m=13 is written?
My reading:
h=3 m=12
